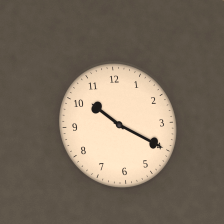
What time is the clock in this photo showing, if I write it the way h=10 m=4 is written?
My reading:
h=10 m=20
